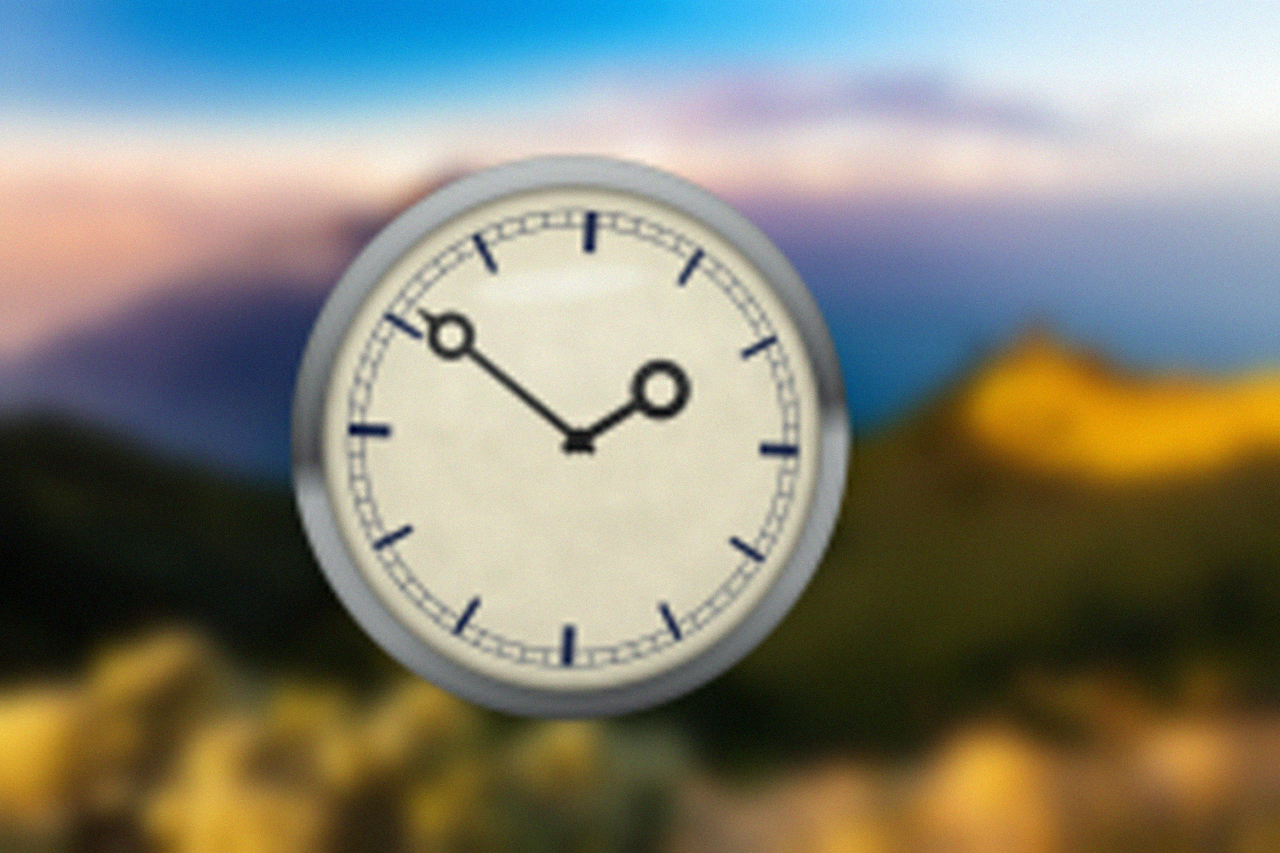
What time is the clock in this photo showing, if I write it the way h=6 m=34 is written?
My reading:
h=1 m=51
